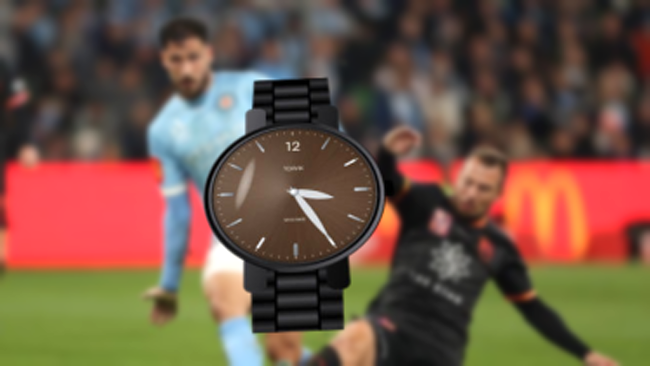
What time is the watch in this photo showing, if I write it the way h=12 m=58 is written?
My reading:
h=3 m=25
